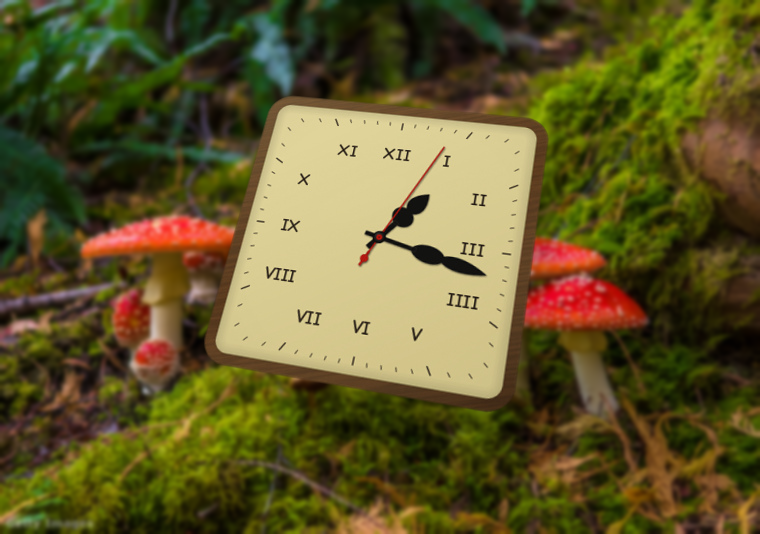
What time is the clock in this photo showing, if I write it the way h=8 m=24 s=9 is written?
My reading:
h=1 m=17 s=4
